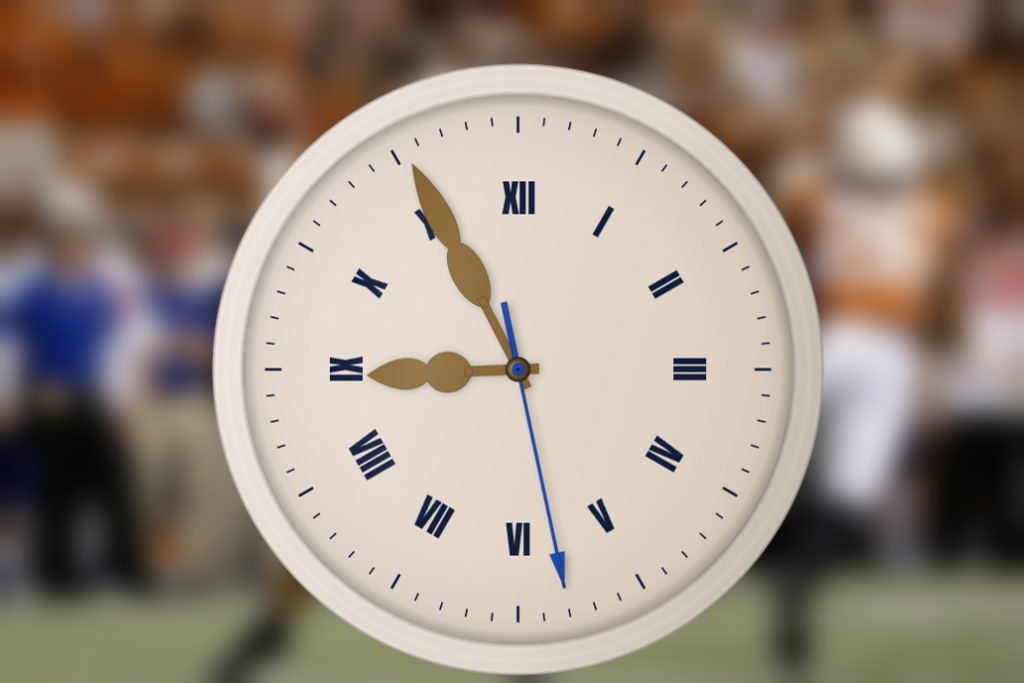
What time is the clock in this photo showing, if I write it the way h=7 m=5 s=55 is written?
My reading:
h=8 m=55 s=28
